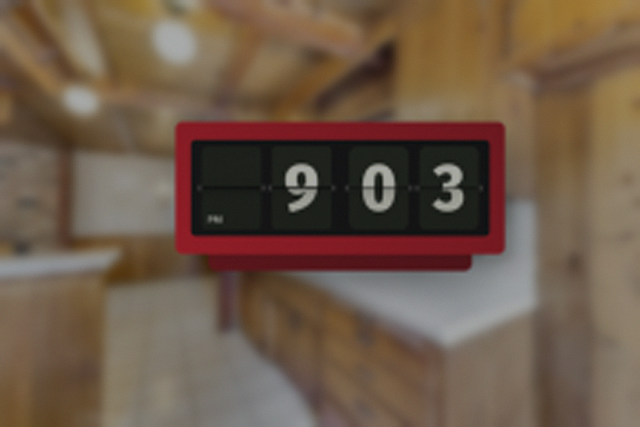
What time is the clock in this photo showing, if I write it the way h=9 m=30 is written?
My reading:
h=9 m=3
